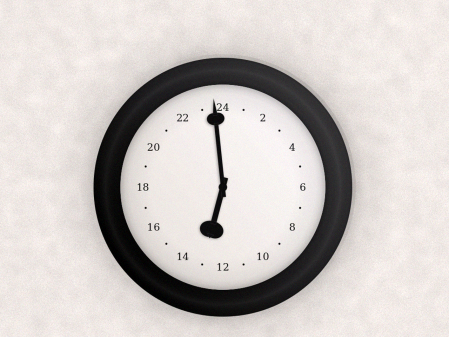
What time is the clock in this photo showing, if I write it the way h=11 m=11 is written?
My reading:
h=12 m=59
